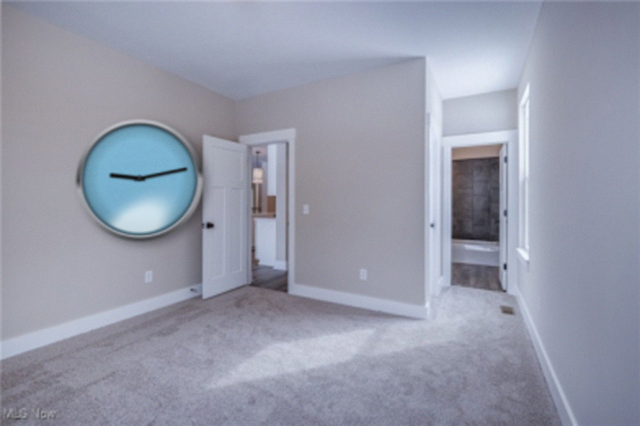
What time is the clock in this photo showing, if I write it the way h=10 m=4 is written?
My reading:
h=9 m=13
